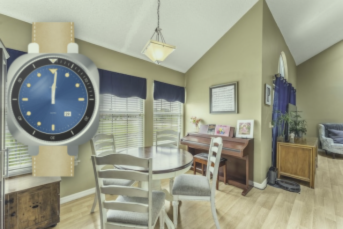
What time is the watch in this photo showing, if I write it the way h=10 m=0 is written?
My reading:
h=12 m=1
